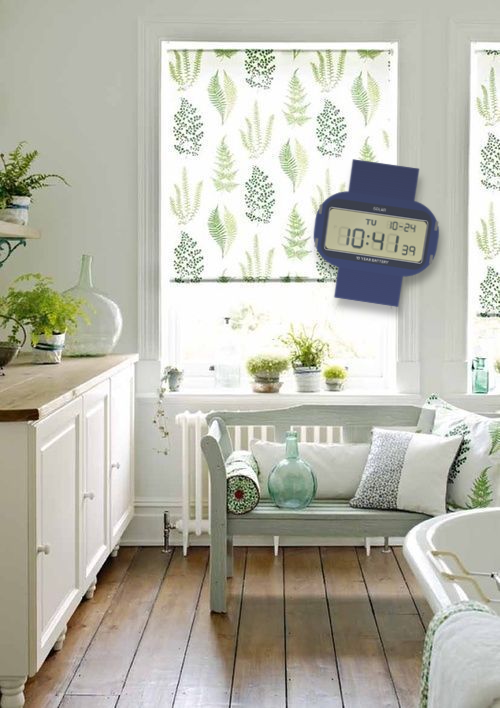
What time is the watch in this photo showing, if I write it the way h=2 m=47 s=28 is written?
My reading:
h=10 m=41 s=39
